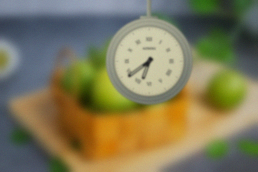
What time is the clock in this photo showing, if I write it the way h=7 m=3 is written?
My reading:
h=6 m=39
